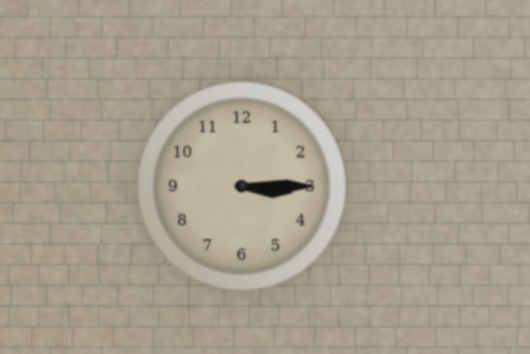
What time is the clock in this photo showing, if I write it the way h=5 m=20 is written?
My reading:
h=3 m=15
